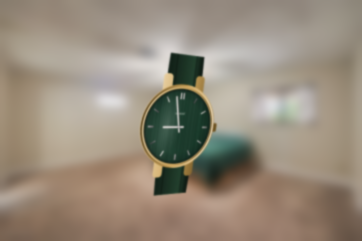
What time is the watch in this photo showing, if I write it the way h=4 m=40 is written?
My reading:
h=8 m=58
